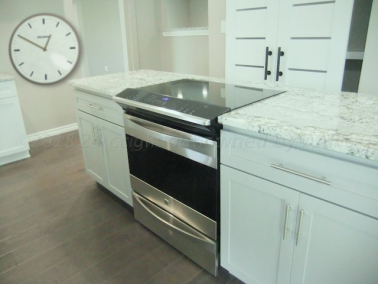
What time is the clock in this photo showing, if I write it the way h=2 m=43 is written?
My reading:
h=12 m=50
